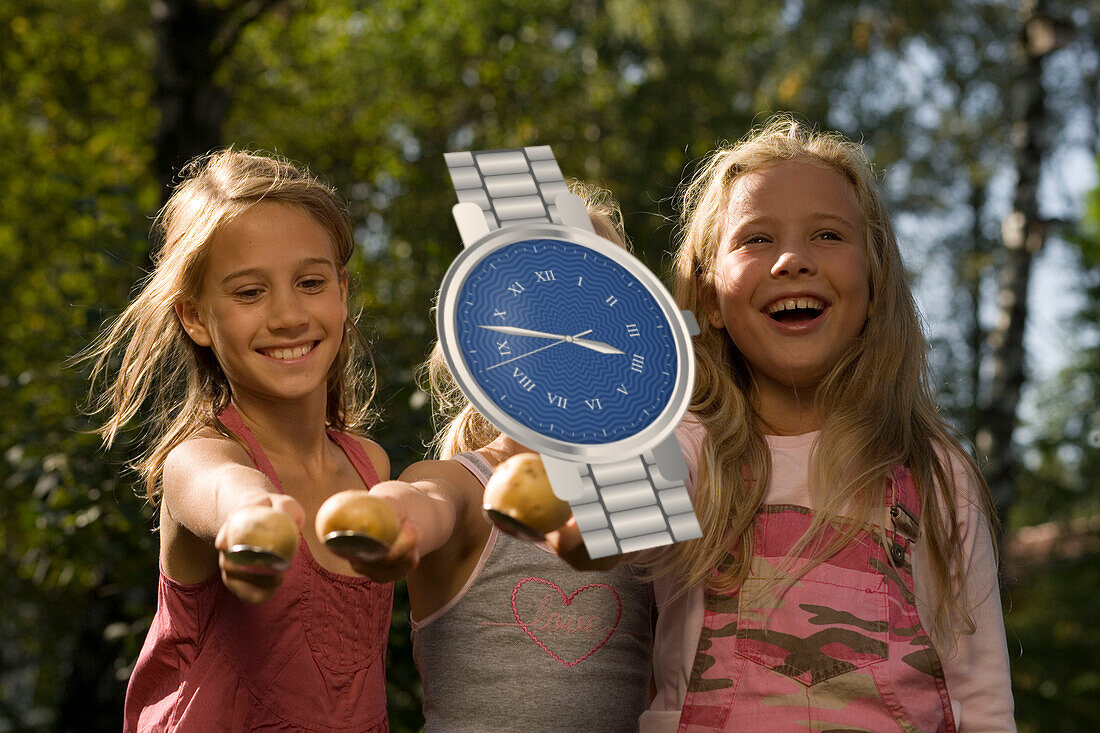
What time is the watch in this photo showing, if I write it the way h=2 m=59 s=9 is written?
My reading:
h=3 m=47 s=43
